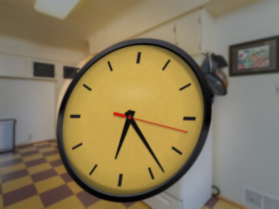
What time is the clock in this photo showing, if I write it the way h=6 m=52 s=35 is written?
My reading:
h=6 m=23 s=17
